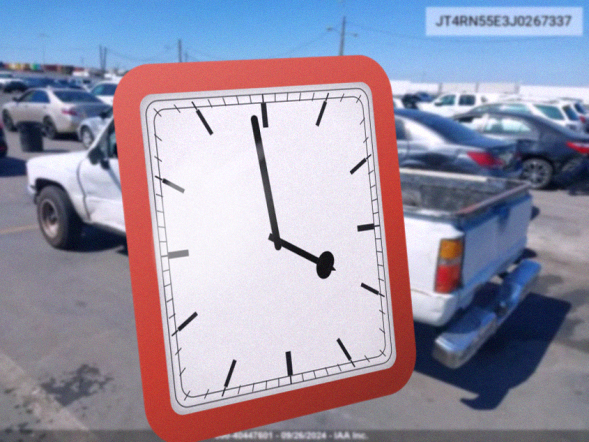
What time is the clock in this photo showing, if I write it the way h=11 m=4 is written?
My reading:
h=3 m=59
